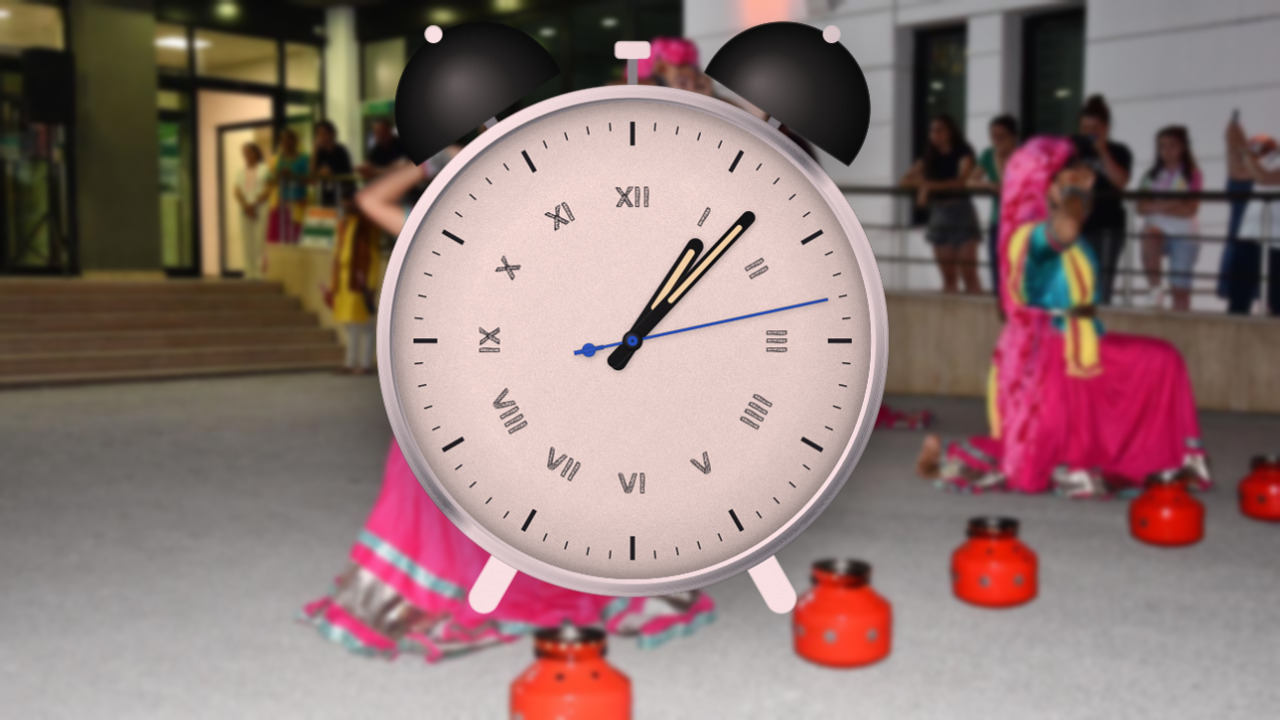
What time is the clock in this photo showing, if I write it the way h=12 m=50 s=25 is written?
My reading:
h=1 m=7 s=13
